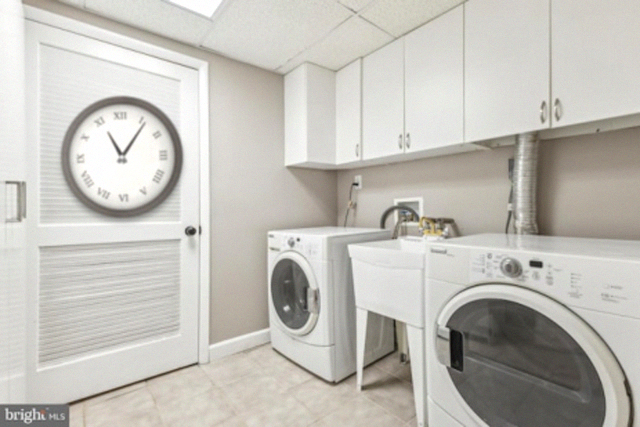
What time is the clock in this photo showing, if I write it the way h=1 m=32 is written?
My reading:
h=11 m=6
